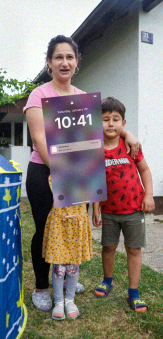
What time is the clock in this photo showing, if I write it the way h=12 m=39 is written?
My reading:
h=10 m=41
